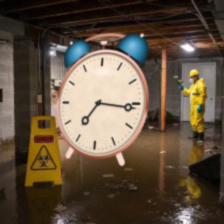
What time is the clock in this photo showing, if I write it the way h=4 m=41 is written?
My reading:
h=7 m=16
